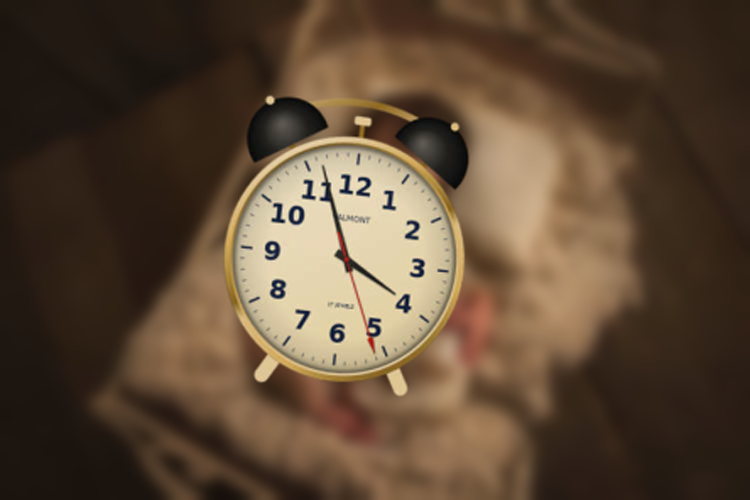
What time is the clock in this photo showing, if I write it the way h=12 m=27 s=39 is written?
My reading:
h=3 m=56 s=26
